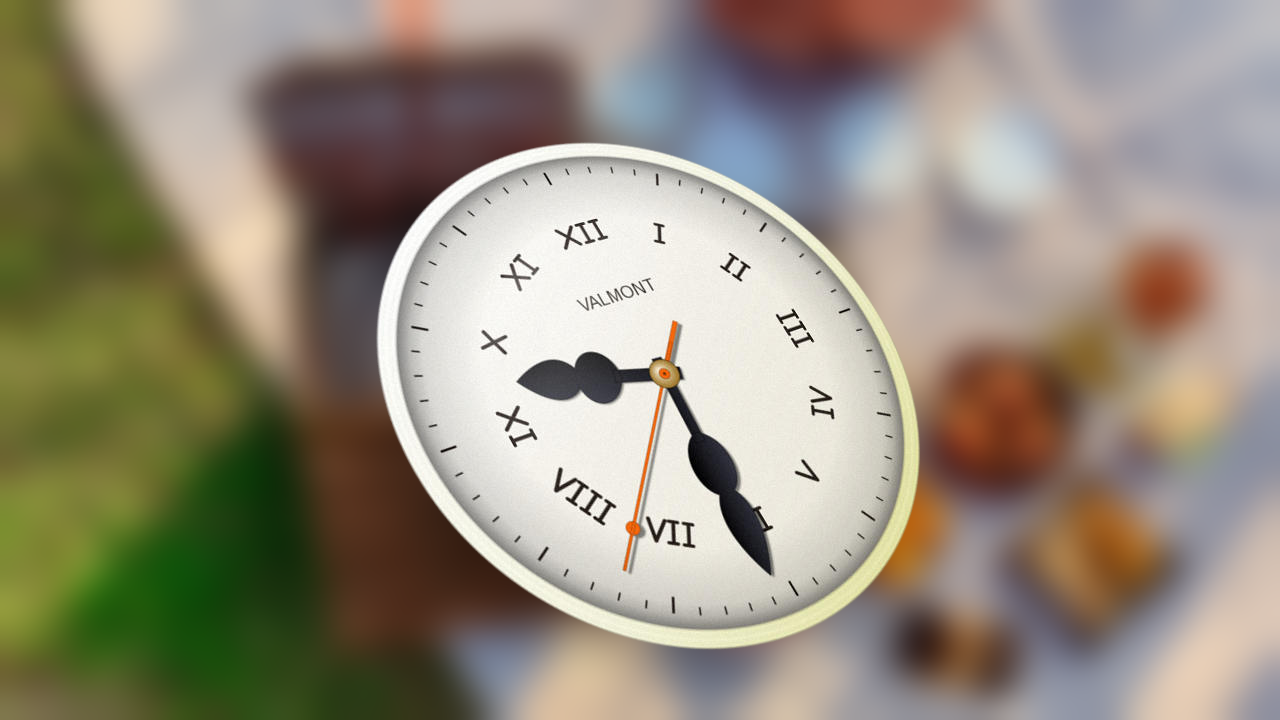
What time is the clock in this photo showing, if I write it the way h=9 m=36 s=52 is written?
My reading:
h=9 m=30 s=37
